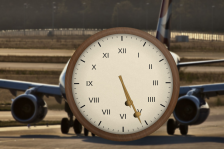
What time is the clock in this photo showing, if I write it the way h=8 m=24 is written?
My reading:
h=5 m=26
